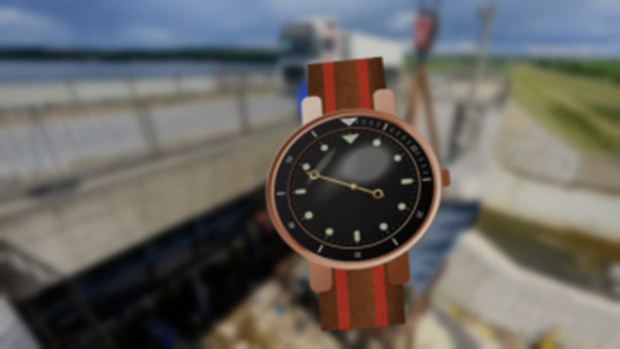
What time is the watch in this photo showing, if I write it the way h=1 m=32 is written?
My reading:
h=3 m=49
